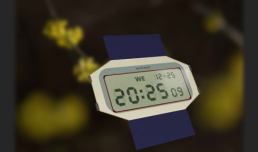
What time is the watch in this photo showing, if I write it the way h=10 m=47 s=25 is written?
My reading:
h=20 m=25 s=9
